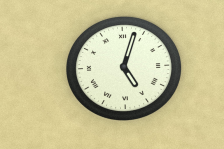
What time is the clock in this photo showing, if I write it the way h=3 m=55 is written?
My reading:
h=5 m=3
